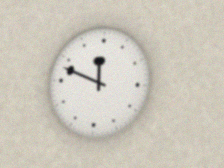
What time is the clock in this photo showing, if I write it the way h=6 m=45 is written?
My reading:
h=11 m=48
